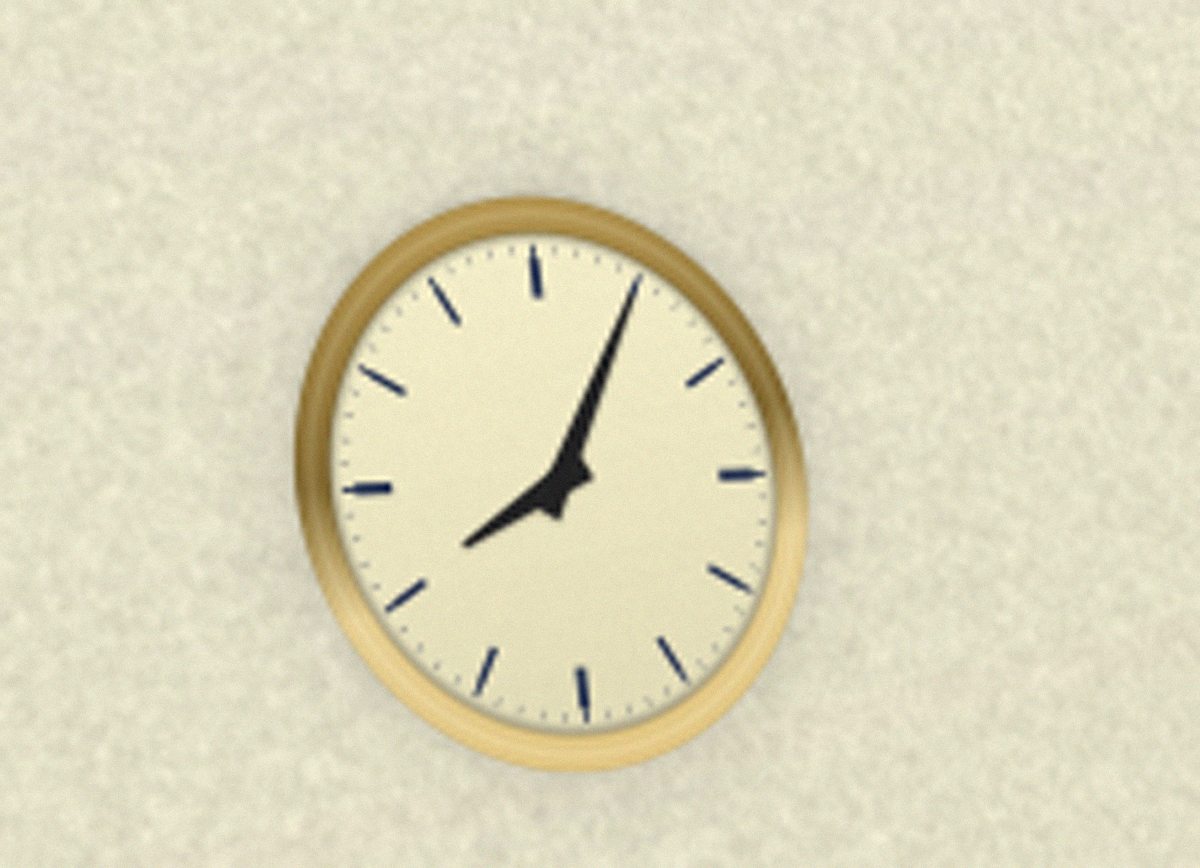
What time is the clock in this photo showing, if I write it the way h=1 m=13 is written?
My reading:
h=8 m=5
